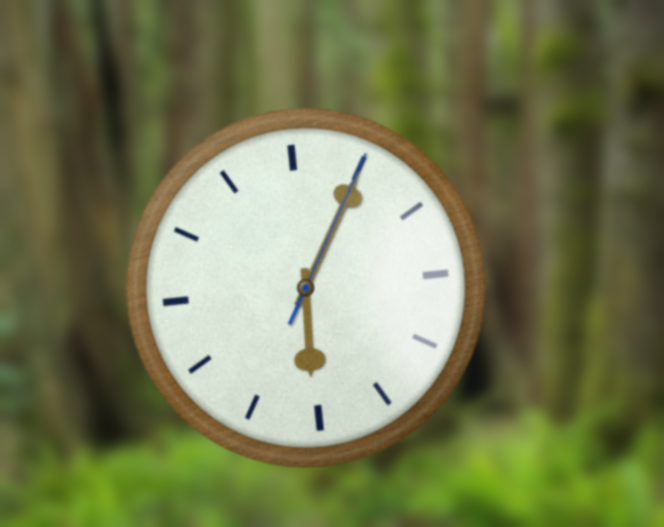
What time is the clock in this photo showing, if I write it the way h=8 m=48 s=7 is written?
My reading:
h=6 m=5 s=5
